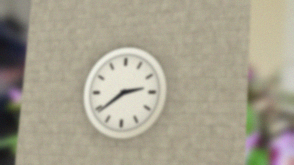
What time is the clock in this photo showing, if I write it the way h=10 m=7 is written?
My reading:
h=2 m=39
